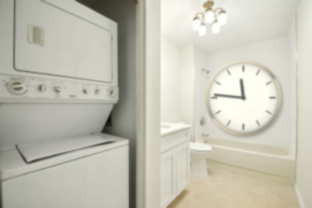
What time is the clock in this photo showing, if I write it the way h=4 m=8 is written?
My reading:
h=11 m=46
